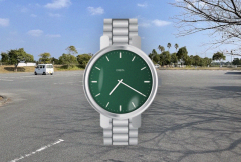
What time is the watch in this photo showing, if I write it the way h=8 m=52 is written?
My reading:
h=7 m=20
